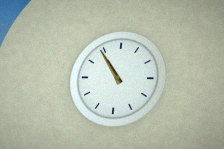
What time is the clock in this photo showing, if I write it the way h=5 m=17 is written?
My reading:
h=10 m=54
